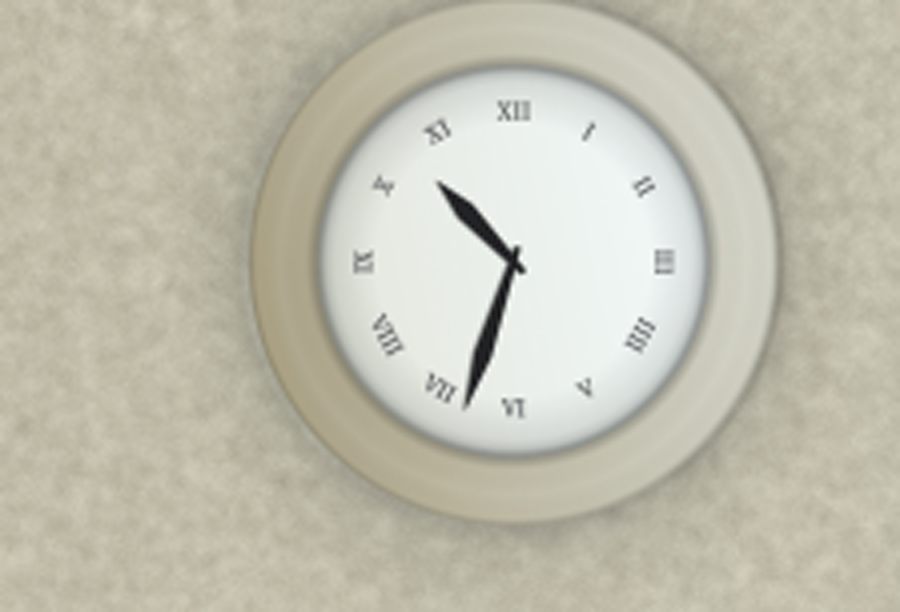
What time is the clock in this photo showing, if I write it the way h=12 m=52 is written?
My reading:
h=10 m=33
